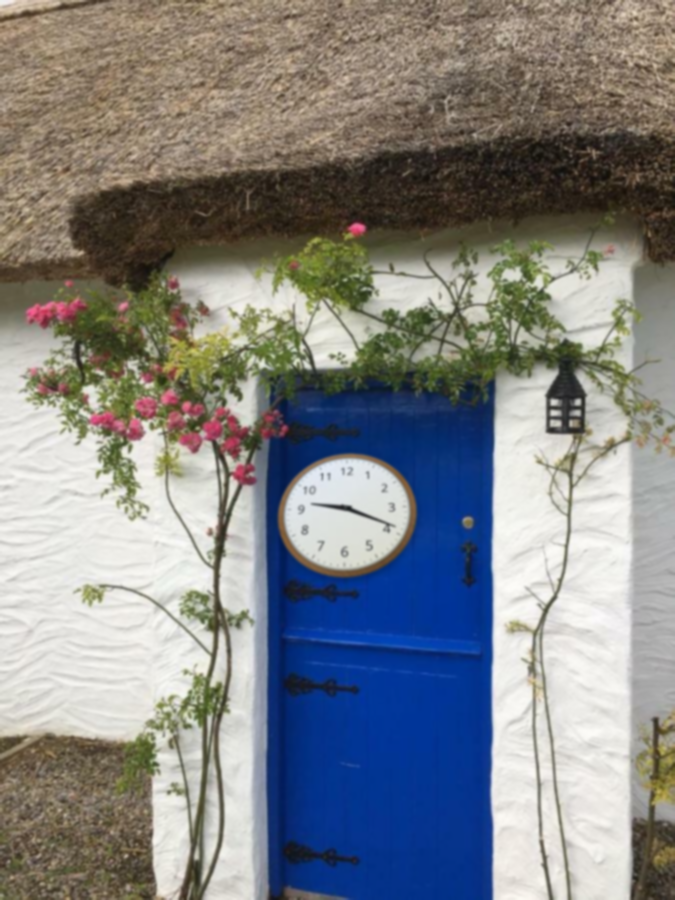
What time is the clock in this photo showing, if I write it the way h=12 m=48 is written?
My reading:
h=9 m=19
